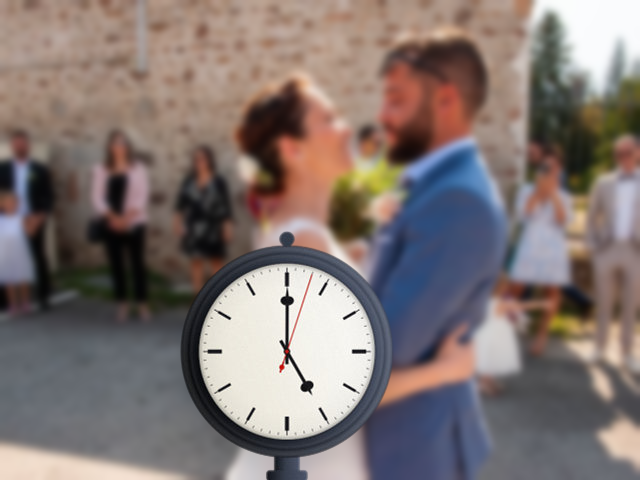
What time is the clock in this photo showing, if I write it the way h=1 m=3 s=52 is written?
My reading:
h=5 m=0 s=3
